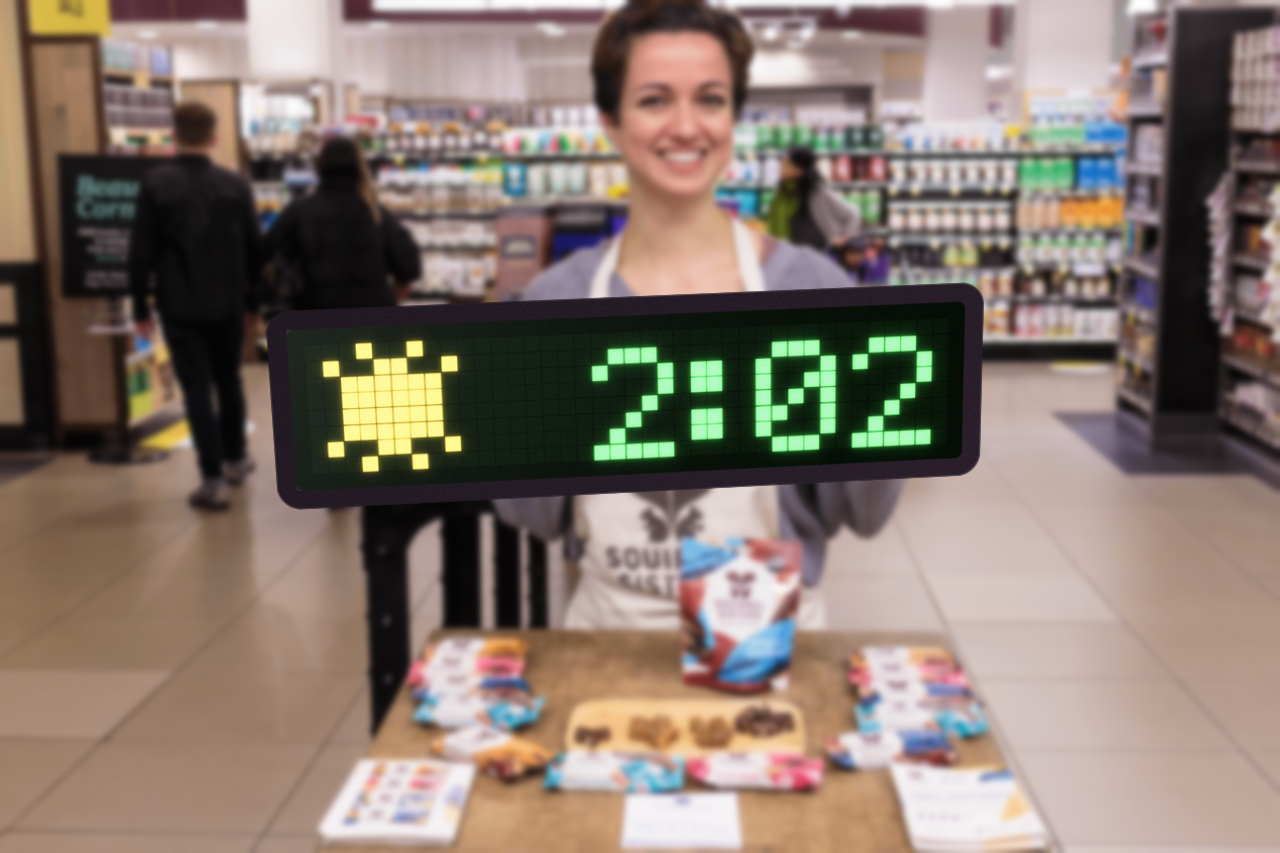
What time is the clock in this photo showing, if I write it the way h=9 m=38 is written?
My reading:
h=2 m=2
